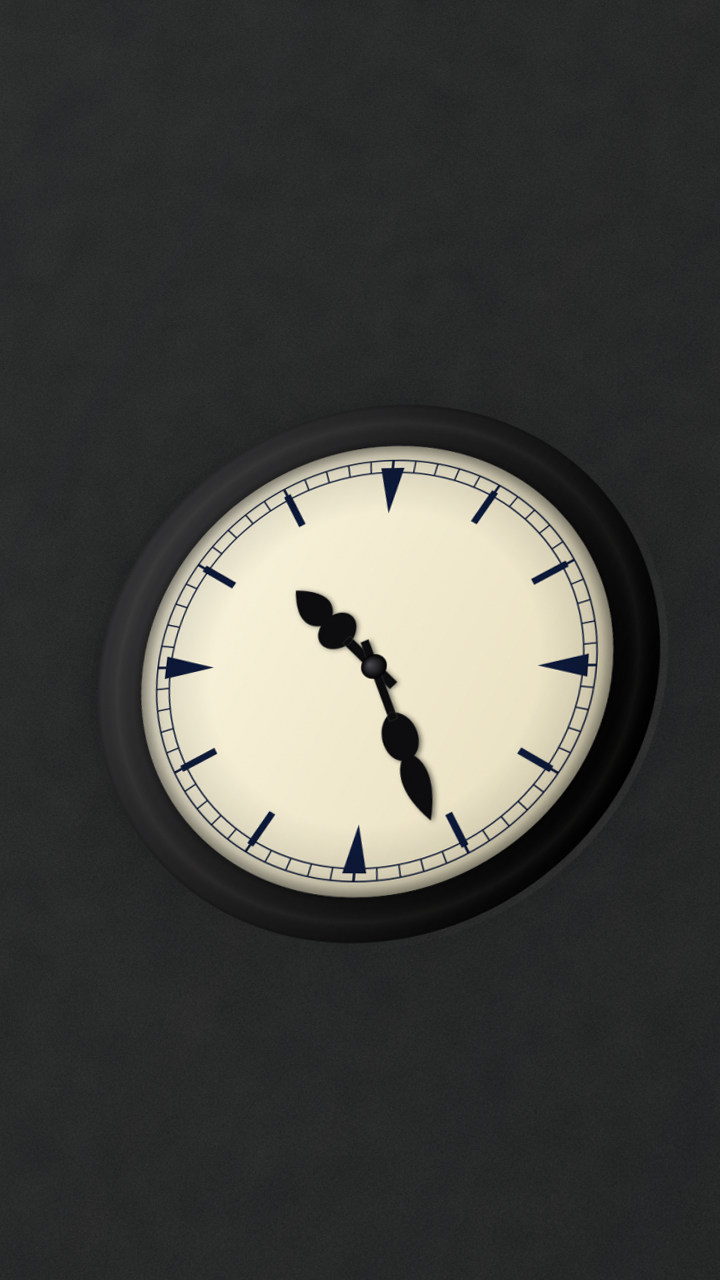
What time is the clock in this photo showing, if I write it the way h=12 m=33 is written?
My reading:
h=10 m=26
